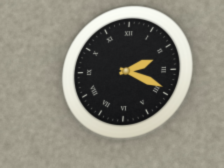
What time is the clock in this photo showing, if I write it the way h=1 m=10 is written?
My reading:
h=2 m=19
